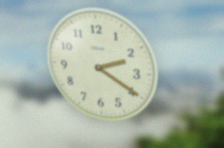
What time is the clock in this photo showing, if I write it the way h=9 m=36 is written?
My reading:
h=2 m=20
